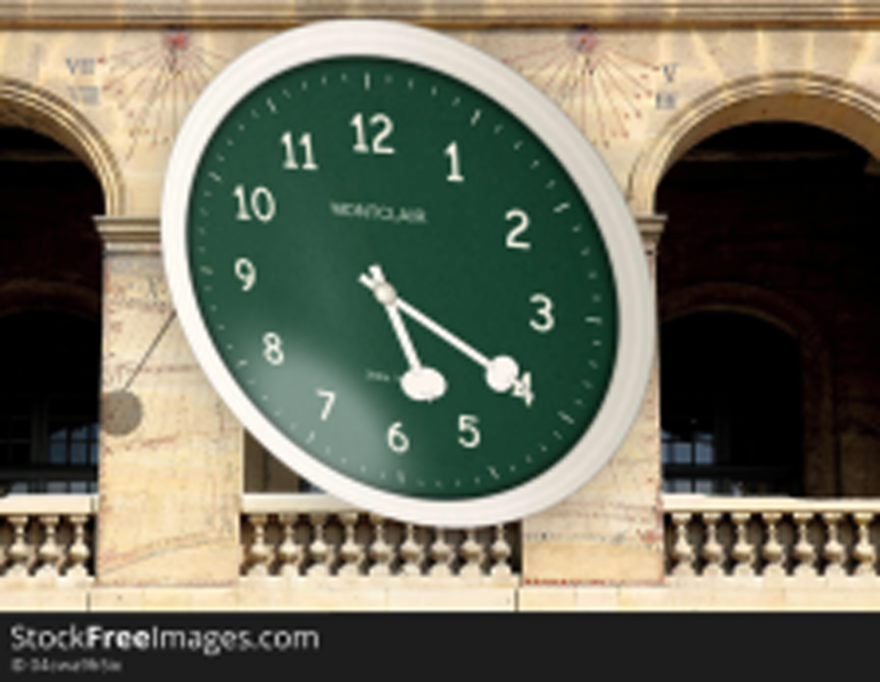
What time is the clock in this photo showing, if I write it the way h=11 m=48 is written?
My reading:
h=5 m=20
